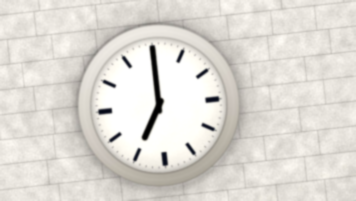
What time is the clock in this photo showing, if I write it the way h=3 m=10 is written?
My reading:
h=7 m=0
